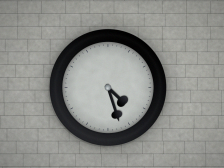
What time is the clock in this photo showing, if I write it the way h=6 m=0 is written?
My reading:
h=4 m=27
